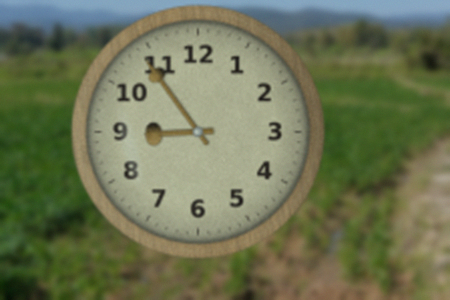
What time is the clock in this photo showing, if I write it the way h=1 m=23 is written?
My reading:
h=8 m=54
